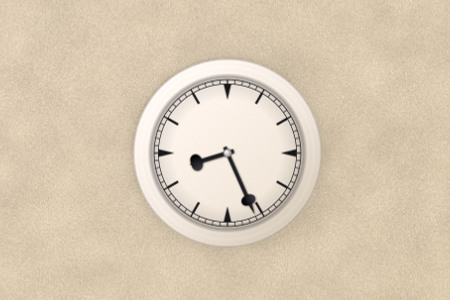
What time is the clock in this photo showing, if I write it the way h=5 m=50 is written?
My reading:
h=8 m=26
